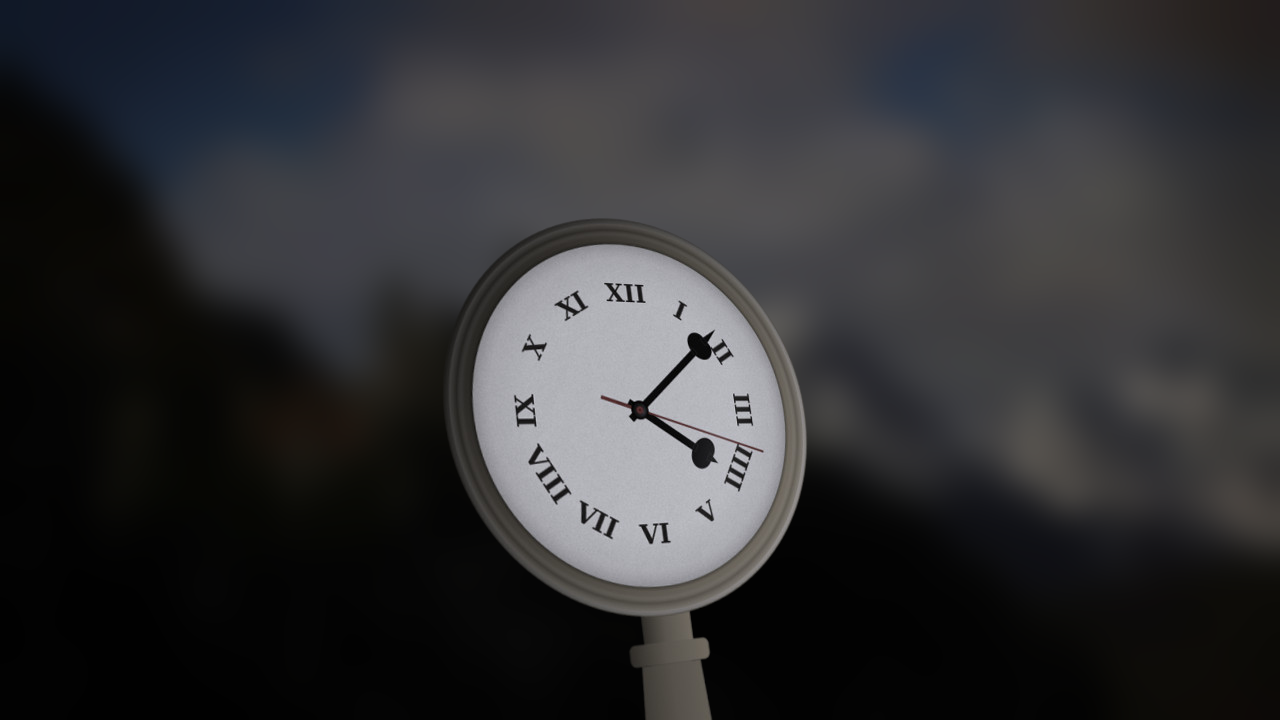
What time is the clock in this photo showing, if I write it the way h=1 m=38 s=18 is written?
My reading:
h=4 m=8 s=18
